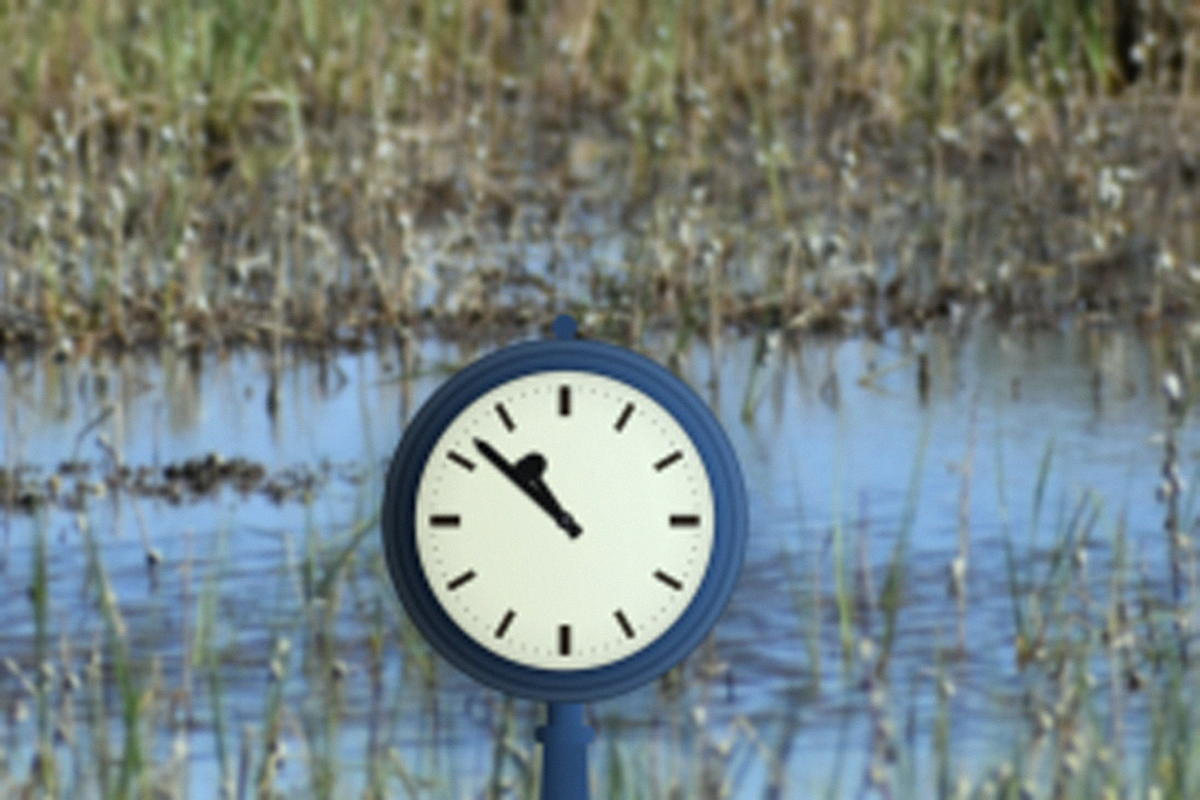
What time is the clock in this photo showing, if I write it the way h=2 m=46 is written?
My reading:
h=10 m=52
